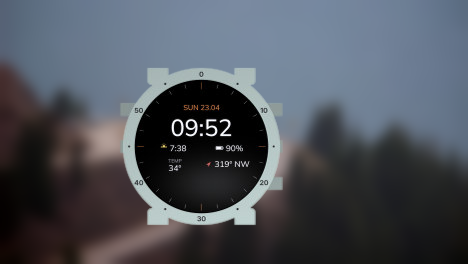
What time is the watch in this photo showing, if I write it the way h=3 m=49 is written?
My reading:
h=9 m=52
